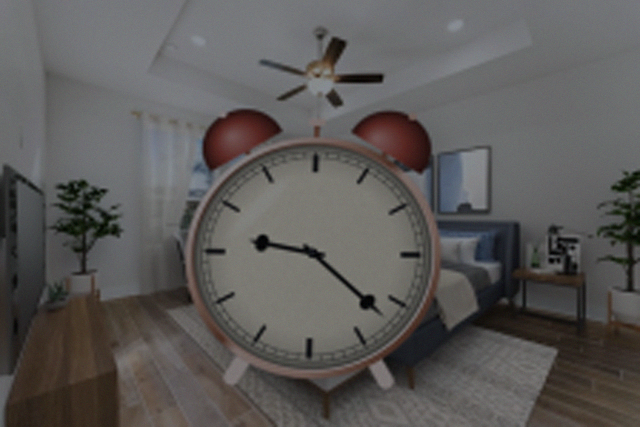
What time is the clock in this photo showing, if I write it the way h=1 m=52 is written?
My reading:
h=9 m=22
